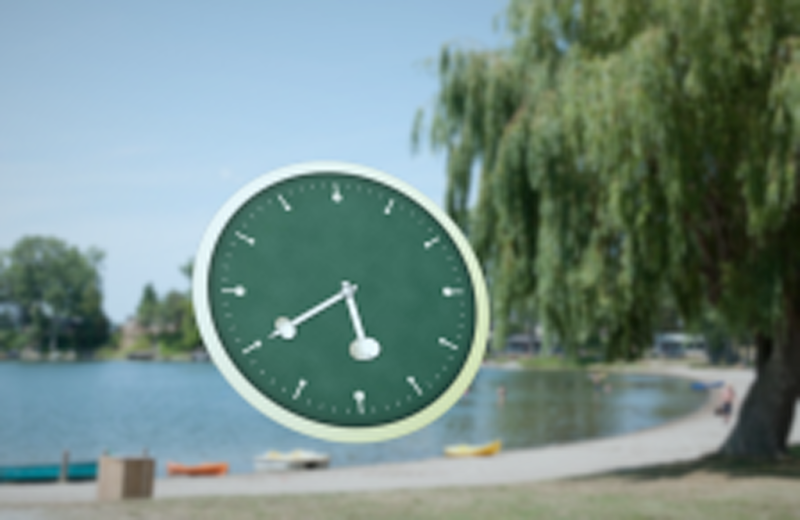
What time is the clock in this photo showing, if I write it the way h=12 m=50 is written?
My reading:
h=5 m=40
